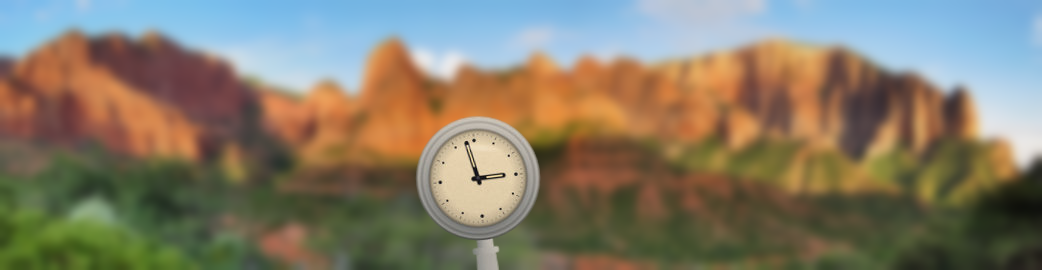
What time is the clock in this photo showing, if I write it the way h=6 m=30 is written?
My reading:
h=2 m=58
